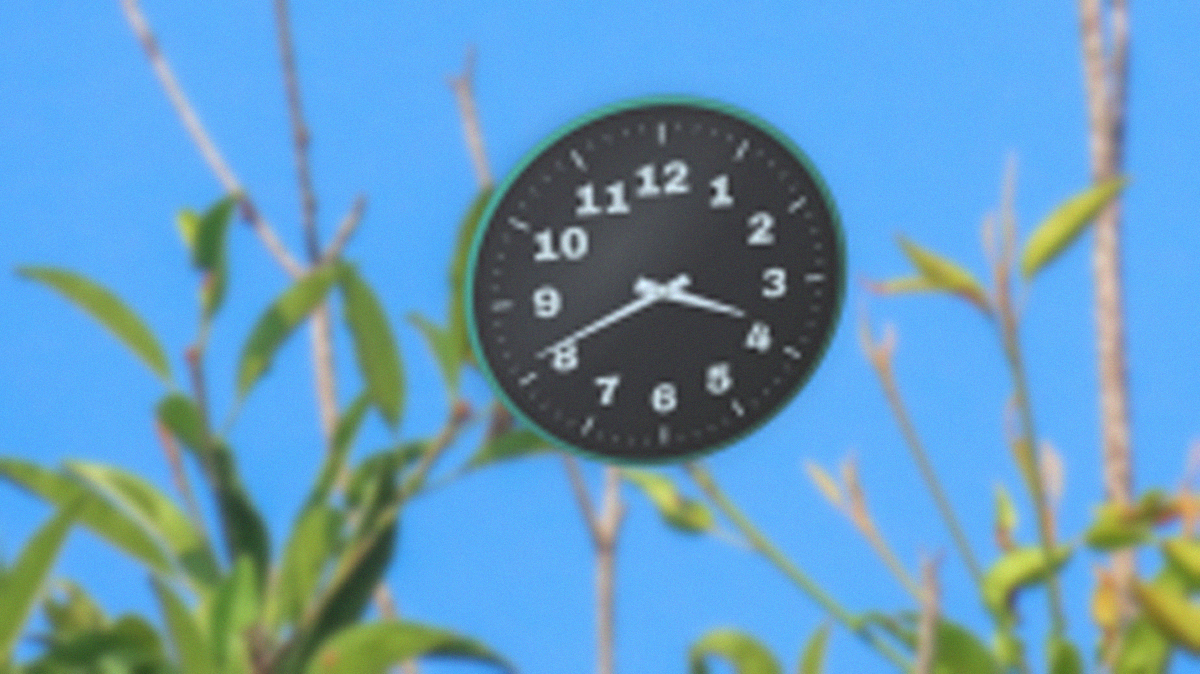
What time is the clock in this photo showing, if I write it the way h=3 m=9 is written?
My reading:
h=3 m=41
